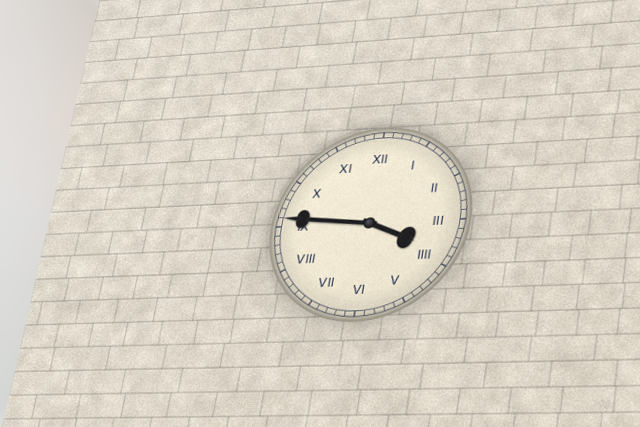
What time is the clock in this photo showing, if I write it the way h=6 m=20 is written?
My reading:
h=3 m=46
